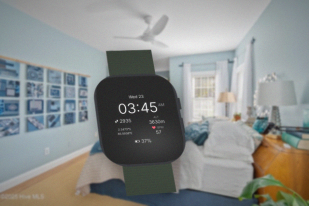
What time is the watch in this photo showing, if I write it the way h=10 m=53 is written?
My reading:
h=3 m=45
